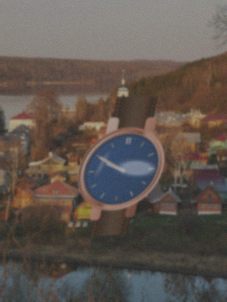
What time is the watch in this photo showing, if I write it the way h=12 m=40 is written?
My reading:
h=9 m=50
